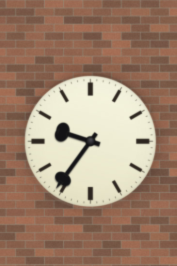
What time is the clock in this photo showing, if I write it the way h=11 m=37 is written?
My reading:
h=9 m=36
